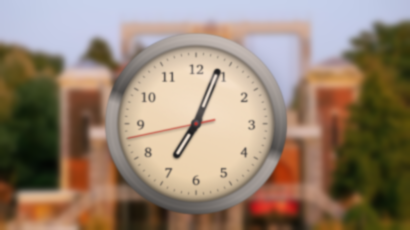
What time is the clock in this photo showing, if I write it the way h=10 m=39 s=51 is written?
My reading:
h=7 m=3 s=43
